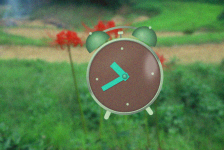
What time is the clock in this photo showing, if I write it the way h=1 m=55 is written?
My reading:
h=10 m=41
